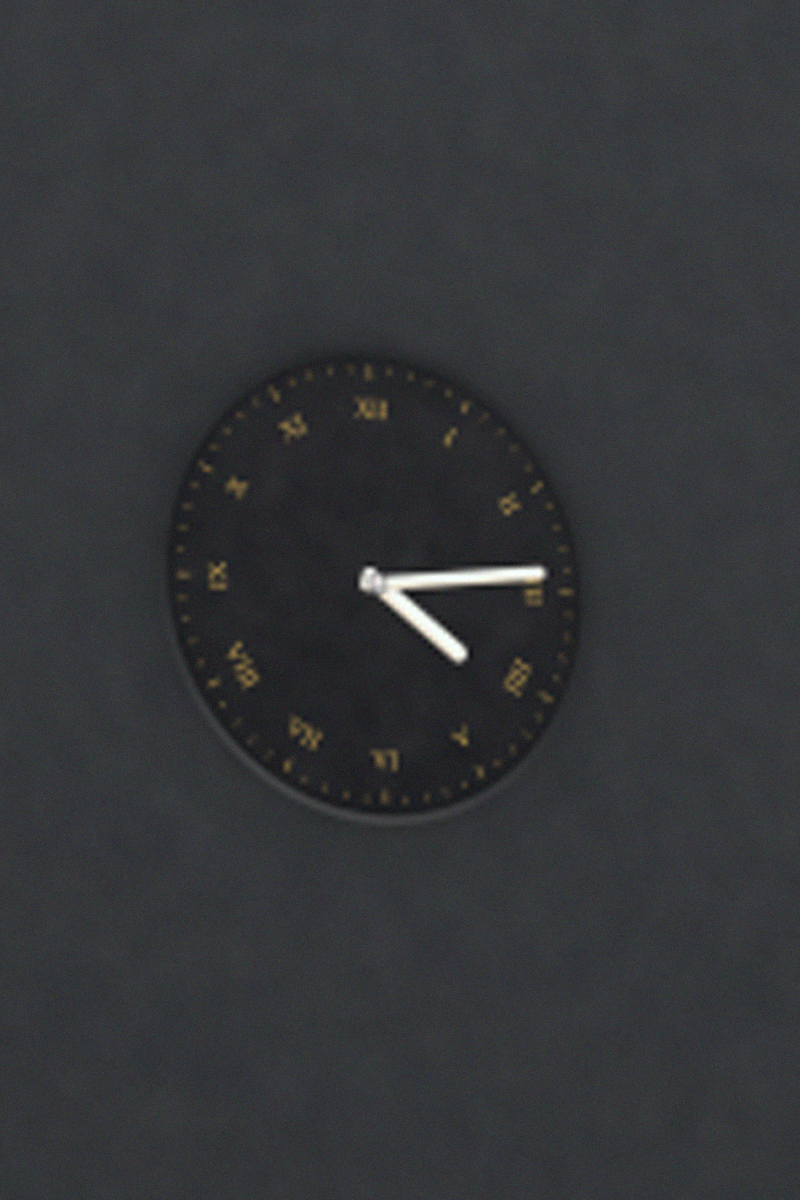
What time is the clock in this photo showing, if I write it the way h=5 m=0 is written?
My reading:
h=4 m=14
